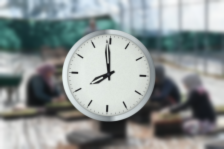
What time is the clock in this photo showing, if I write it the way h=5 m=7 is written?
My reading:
h=7 m=59
